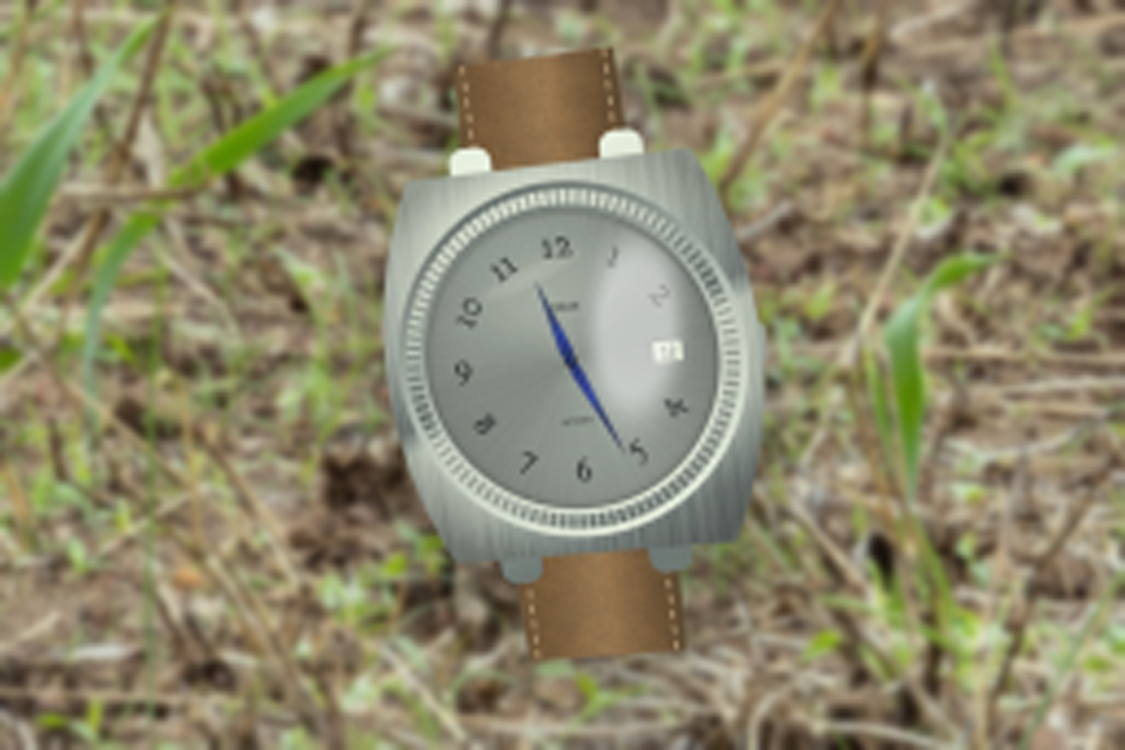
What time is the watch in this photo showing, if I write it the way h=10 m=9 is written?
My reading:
h=11 m=26
